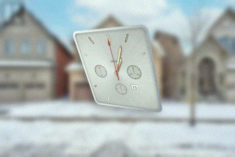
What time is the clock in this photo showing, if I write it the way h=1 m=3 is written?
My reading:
h=1 m=4
